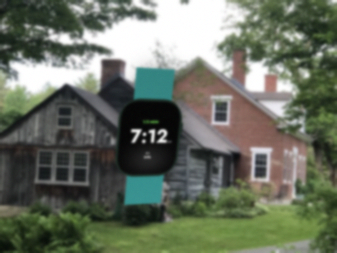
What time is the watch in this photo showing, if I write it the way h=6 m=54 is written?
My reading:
h=7 m=12
